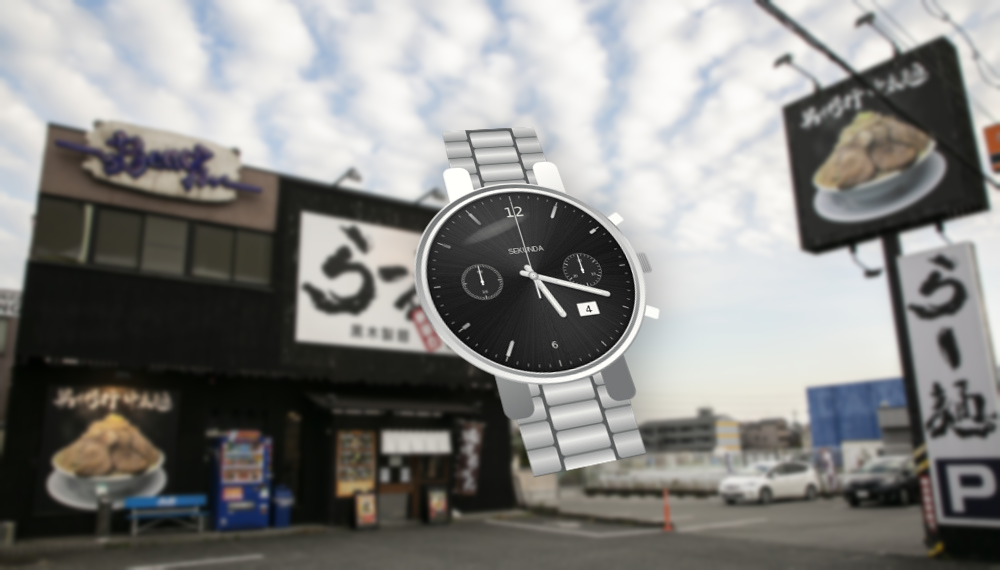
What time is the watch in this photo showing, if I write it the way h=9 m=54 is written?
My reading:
h=5 m=19
